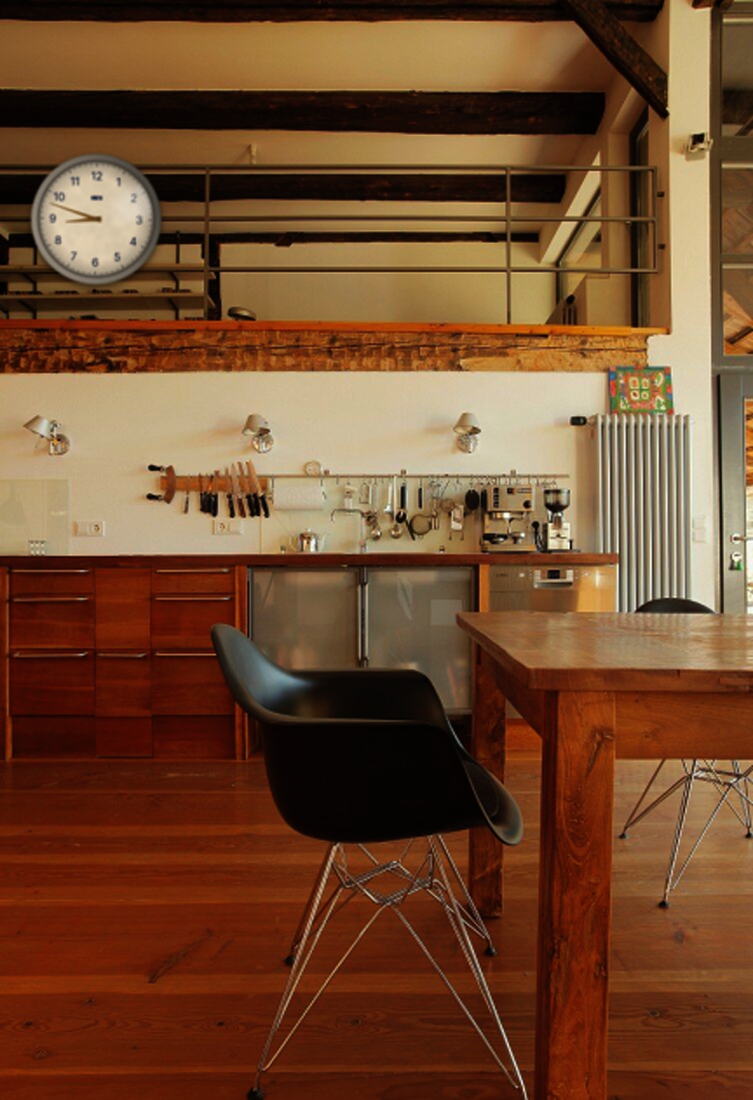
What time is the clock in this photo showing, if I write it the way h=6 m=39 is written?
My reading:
h=8 m=48
